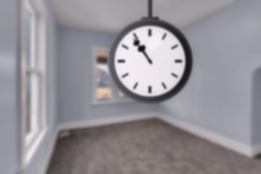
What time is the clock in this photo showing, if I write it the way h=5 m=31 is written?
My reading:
h=10 m=54
